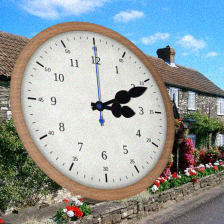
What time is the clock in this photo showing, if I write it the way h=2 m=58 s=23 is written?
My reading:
h=3 m=11 s=0
